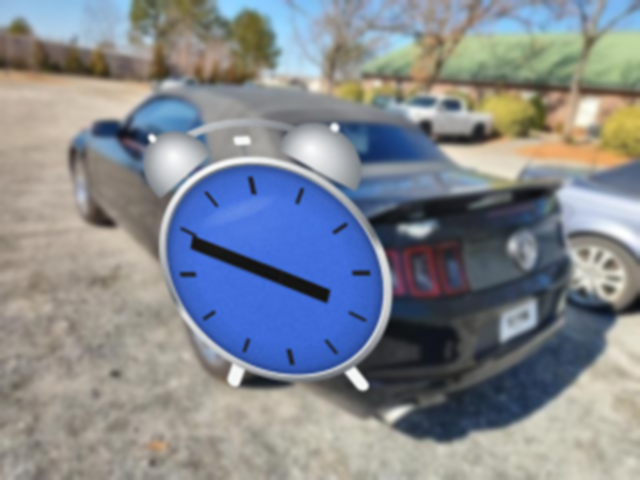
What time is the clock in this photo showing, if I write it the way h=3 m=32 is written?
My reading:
h=3 m=49
